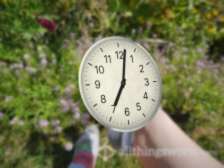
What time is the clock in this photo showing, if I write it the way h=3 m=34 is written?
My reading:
h=7 m=2
